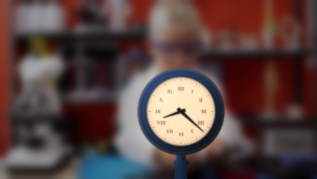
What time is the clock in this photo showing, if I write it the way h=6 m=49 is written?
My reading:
h=8 m=22
